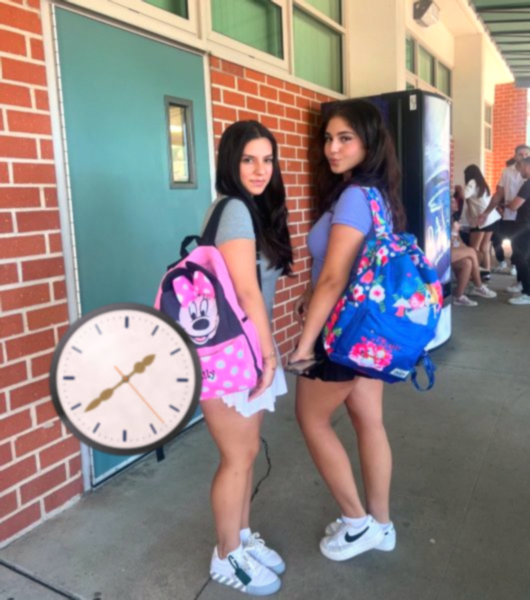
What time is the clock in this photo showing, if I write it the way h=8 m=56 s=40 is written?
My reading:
h=1 m=38 s=23
